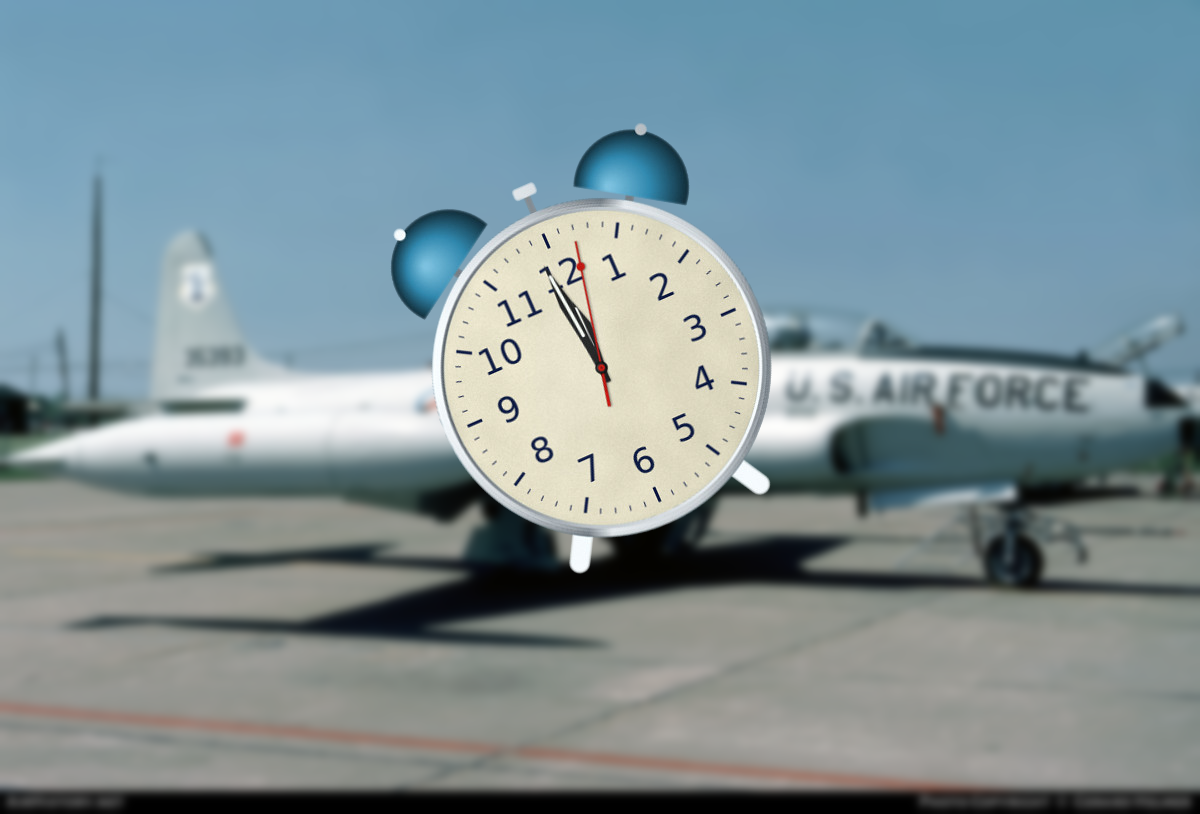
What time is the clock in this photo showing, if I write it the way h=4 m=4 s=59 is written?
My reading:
h=11 m=59 s=2
